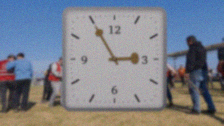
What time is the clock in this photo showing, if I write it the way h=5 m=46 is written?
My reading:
h=2 m=55
